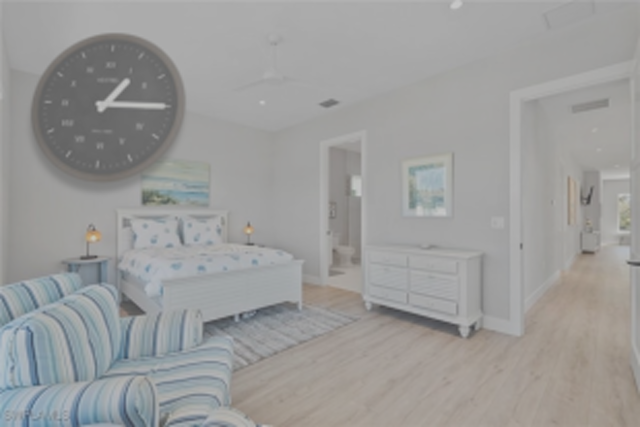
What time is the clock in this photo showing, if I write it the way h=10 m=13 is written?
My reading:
h=1 m=15
